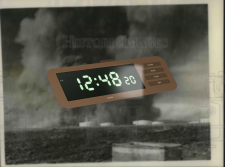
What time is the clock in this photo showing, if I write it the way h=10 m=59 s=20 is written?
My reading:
h=12 m=48 s=20
